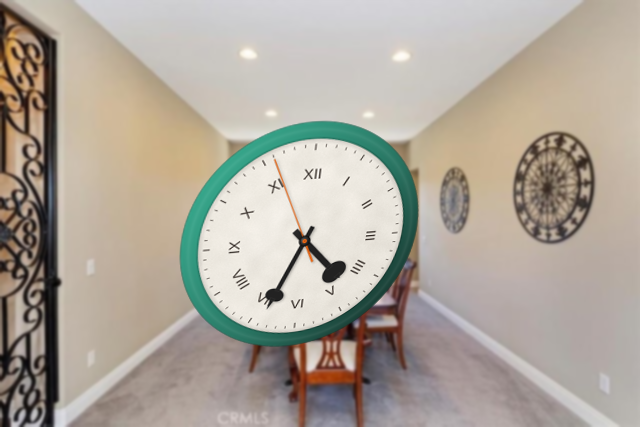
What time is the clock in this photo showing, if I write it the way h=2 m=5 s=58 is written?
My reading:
h=4 m=33 s=56
